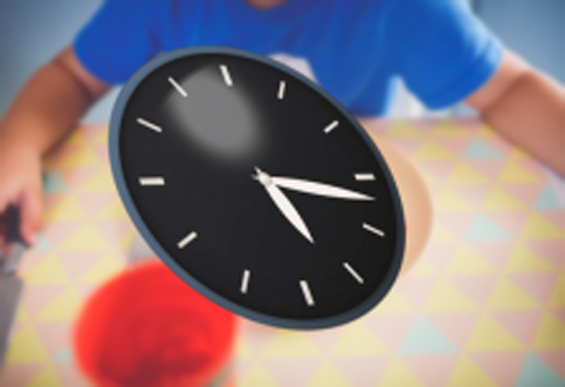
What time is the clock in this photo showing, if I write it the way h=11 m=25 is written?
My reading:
h=5 m=17
